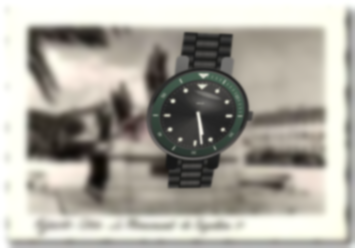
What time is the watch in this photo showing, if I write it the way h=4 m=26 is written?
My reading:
h=5 m=28
